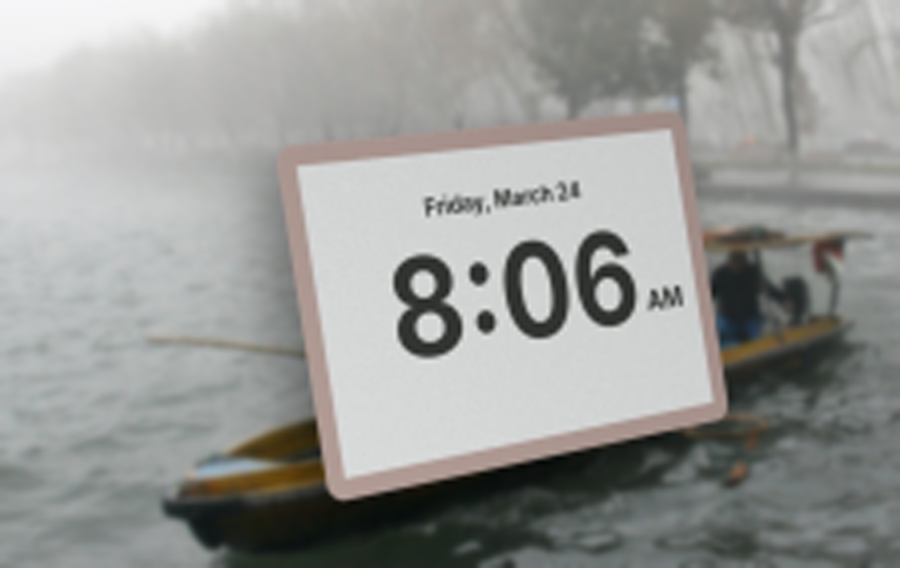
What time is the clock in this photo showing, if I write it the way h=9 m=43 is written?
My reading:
h=8 m=6
